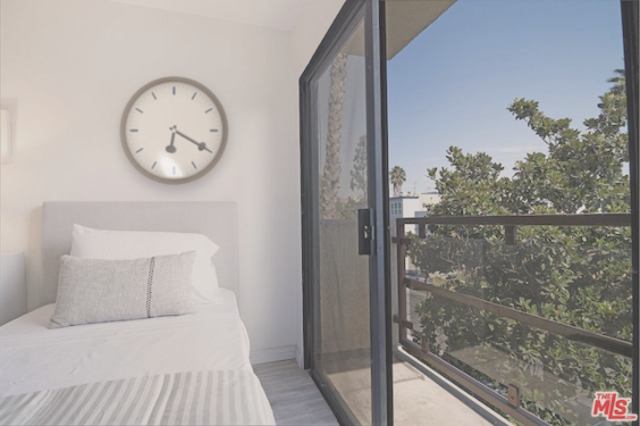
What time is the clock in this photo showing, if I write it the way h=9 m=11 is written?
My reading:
h=6 m=20
